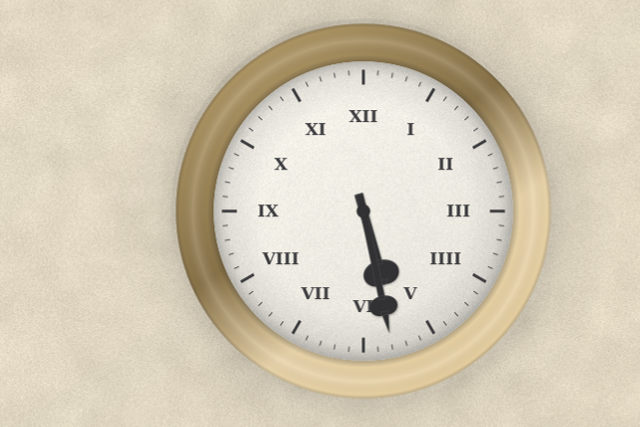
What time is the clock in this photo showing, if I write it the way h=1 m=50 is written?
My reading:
h=5 m=28
